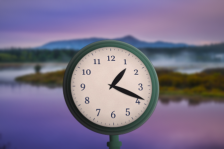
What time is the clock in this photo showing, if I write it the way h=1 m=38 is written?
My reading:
h=1 m=19
